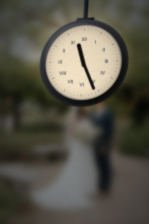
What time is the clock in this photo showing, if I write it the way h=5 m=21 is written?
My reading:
h=11 m=26
